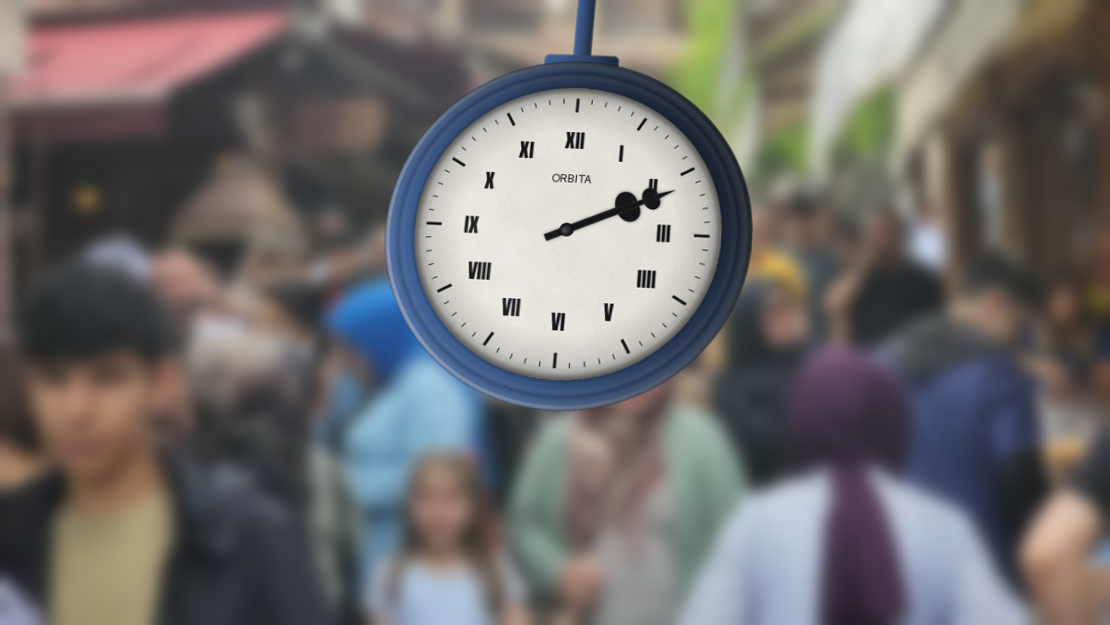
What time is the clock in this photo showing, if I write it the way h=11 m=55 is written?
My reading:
h=2 m=11
